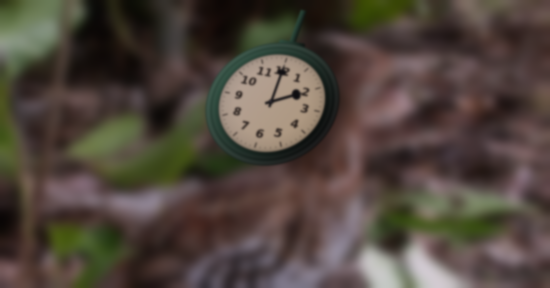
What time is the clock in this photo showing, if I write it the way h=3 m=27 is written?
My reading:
h=2 m=0
